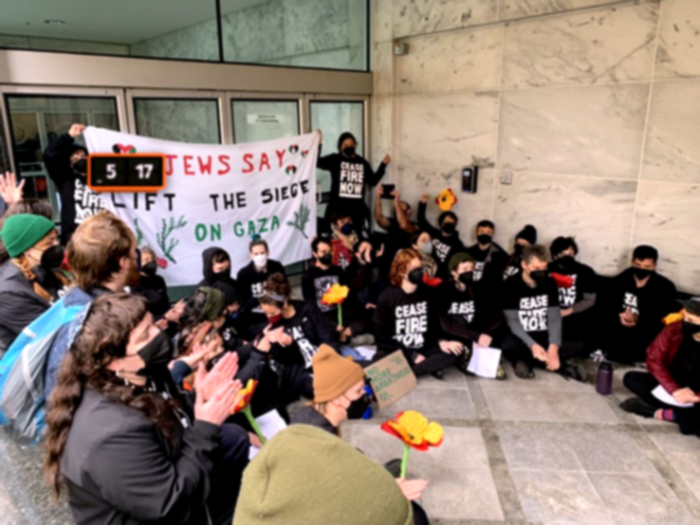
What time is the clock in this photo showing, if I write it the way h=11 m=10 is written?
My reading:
h=5 m=17
